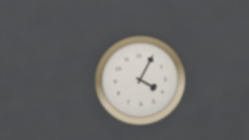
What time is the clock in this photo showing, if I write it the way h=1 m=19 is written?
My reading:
h=4 m=5
